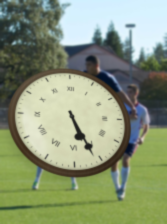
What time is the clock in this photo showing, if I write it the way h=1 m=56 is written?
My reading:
h=5 m=26
